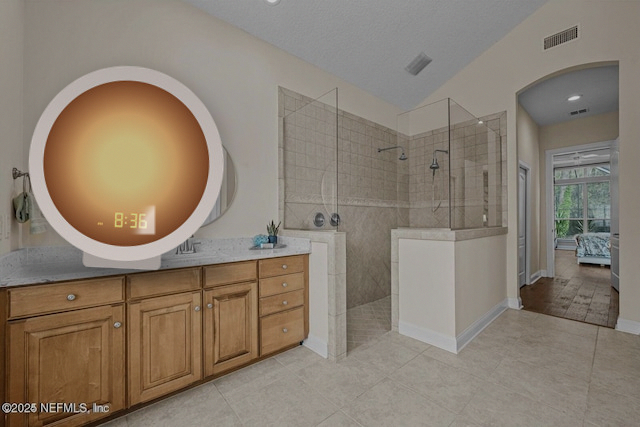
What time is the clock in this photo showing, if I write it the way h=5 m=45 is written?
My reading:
h=8 m=36
